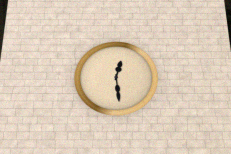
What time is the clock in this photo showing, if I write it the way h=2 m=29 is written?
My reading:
h=12 m=29
